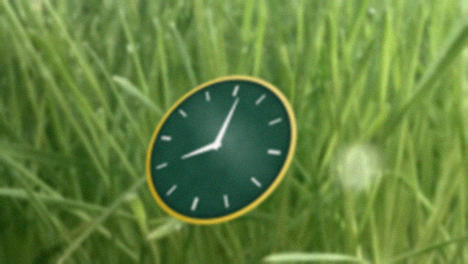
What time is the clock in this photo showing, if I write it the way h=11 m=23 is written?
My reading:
h=8 m=1
